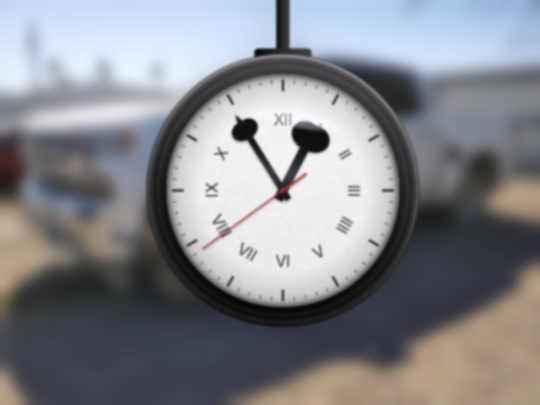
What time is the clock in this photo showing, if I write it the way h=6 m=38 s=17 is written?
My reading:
h=12 m=54 s=39
